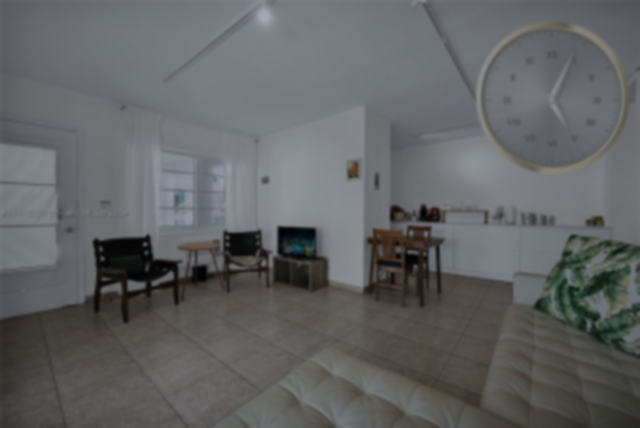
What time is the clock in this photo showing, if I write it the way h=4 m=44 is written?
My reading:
h=5 m=4
